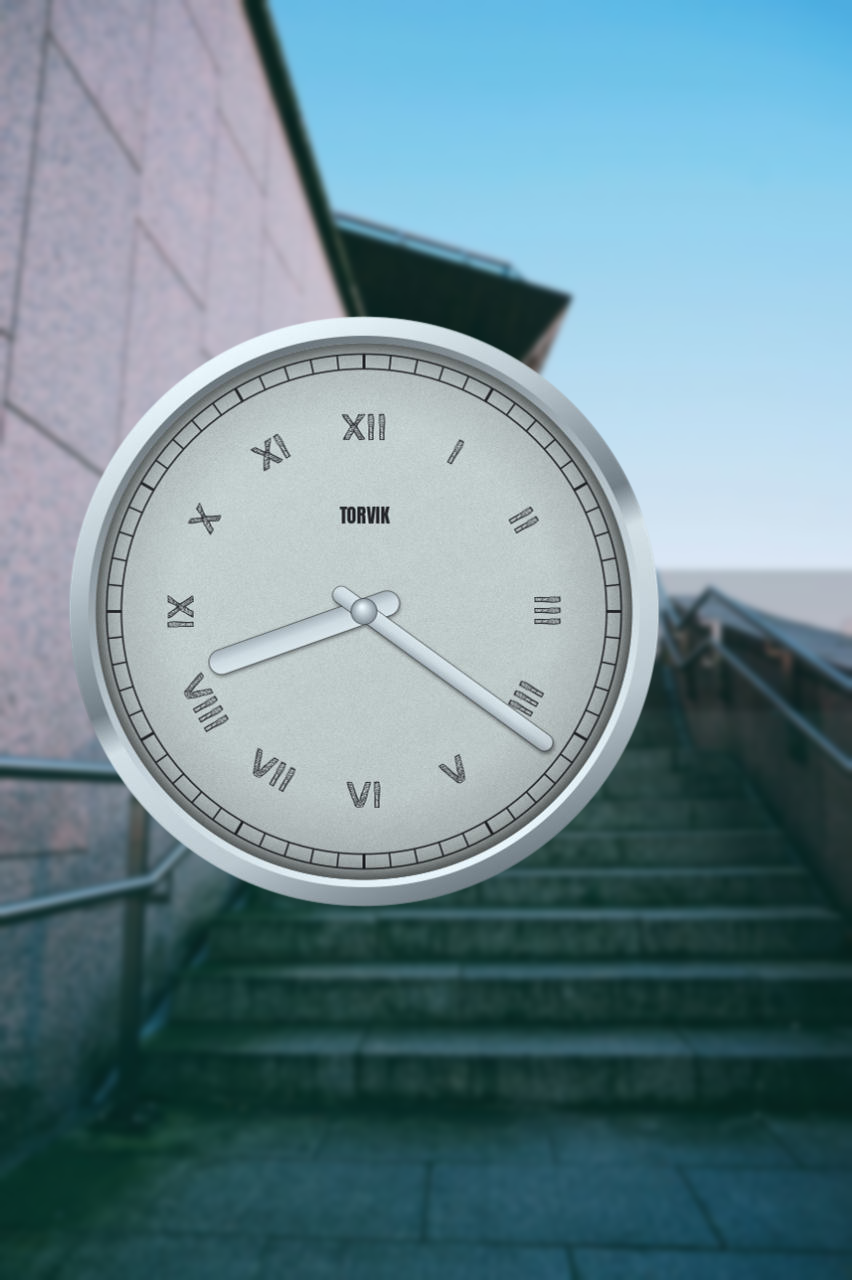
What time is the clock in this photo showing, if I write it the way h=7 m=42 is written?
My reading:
h=8 m=21
